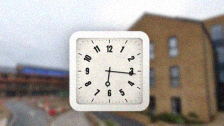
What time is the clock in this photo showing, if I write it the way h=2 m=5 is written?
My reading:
h=6 m=16
